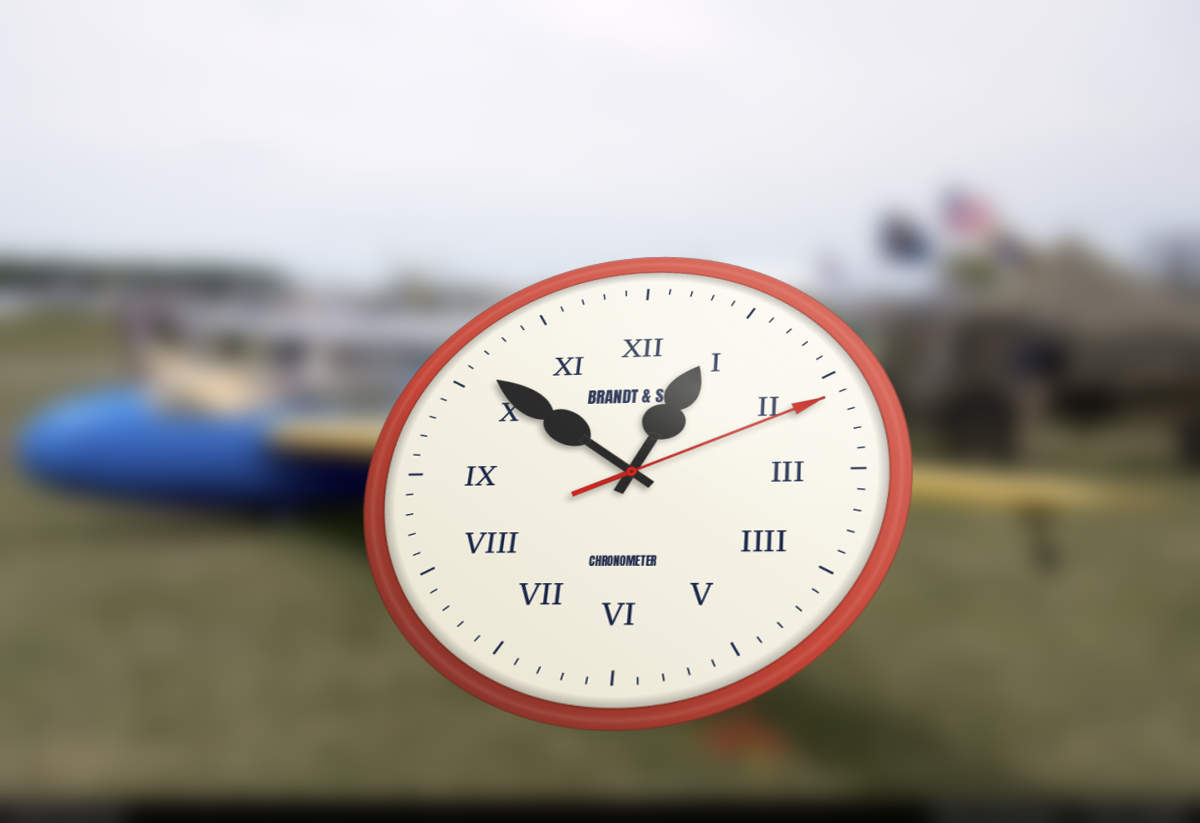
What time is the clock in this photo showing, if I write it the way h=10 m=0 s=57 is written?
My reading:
h=12 m=51 s=11
